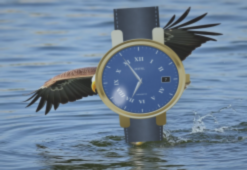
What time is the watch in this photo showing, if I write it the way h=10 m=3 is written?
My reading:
h=6 m=55
